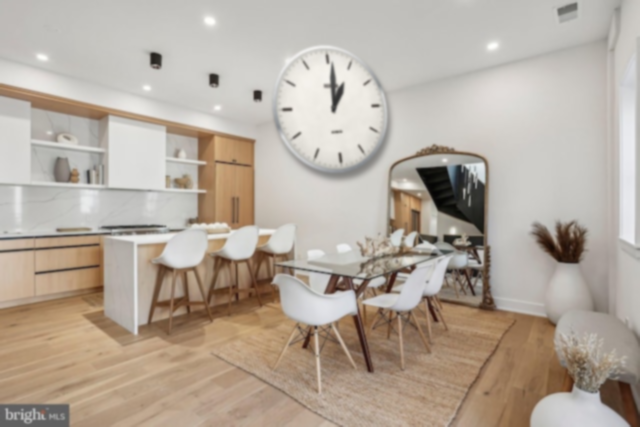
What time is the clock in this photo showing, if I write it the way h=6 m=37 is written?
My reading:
h=1 m=1
